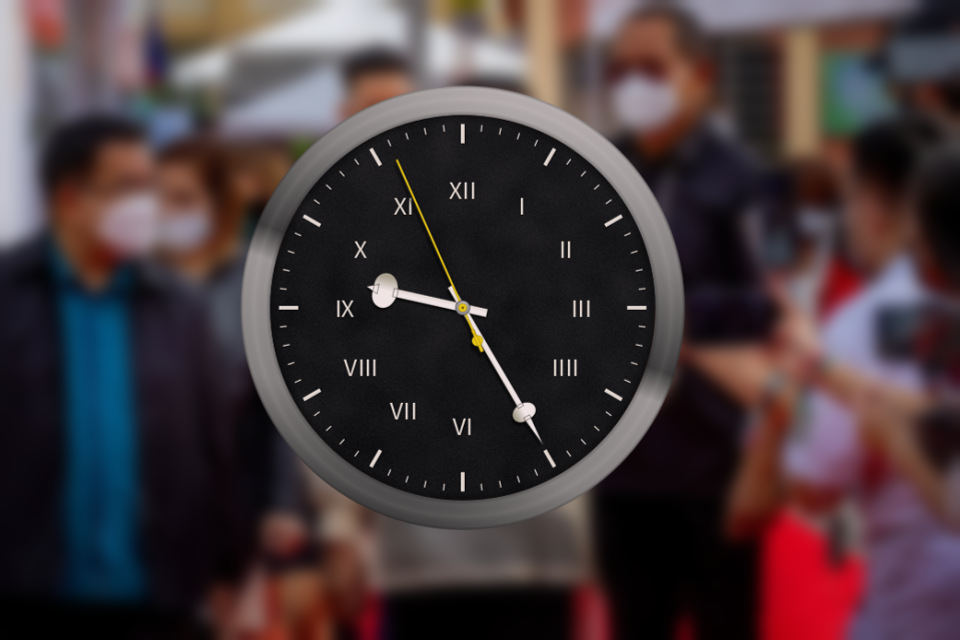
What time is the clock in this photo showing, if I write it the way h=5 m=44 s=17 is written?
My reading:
h=9 m=24 s=56
